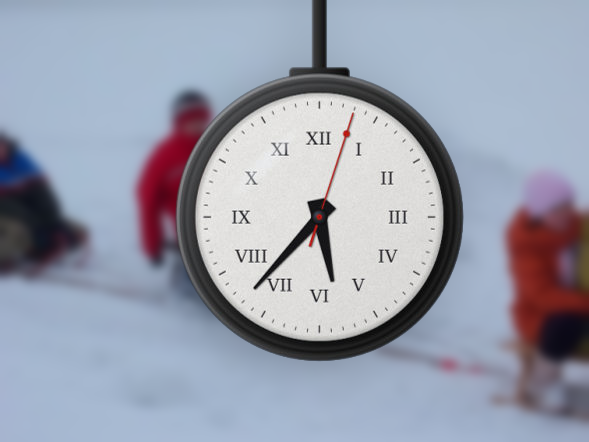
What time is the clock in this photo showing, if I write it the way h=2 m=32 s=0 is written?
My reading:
h=5 m=37 s=3
